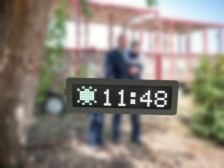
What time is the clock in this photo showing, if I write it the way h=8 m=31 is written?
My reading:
h=11 m=48
